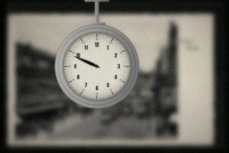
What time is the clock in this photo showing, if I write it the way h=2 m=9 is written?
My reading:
h=9 m=49
